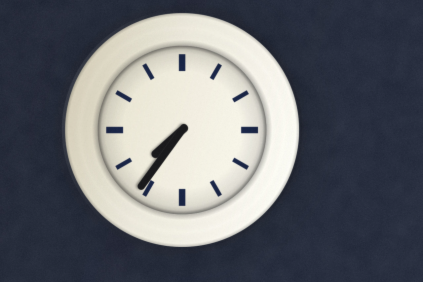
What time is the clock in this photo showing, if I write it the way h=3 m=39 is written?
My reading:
h=7 m=36
